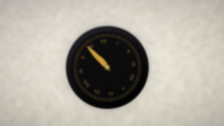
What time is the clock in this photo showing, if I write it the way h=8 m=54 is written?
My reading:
h=10 m=54
